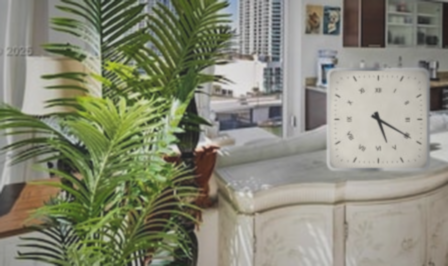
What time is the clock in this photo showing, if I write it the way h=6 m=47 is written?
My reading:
h=5 m=20
